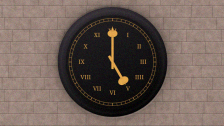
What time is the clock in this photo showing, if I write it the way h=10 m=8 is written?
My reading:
h=5 m=0
